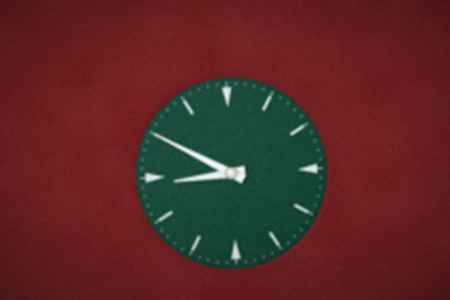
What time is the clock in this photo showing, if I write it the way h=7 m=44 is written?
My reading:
h=8 m=50
